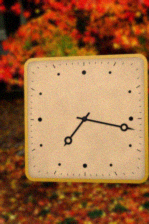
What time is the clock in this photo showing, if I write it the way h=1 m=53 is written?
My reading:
h=7 m=17
